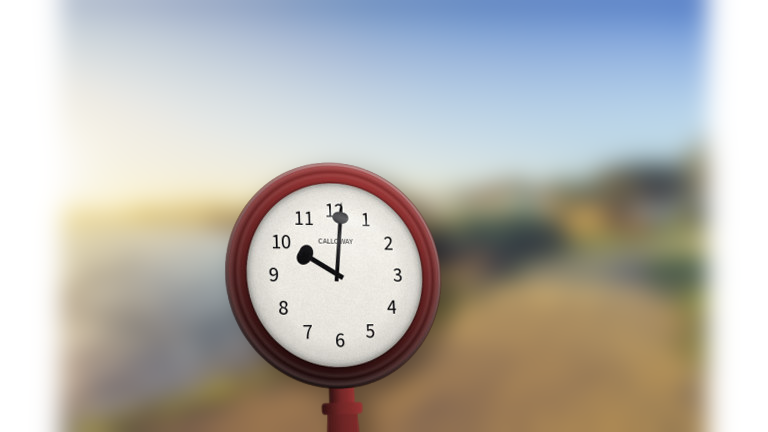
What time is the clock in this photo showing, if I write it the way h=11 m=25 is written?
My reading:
h=10 m=1
